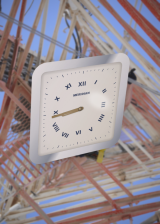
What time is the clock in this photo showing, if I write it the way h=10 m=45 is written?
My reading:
h=8 m=44
